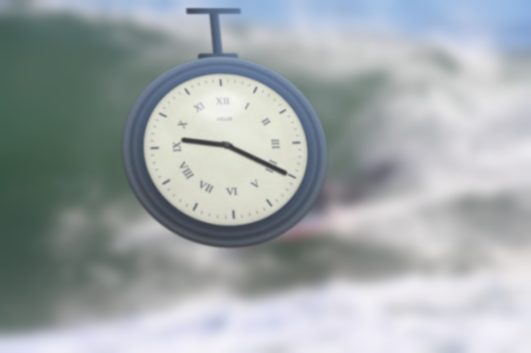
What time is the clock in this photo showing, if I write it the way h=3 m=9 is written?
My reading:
h=9 m=20
